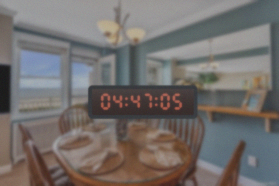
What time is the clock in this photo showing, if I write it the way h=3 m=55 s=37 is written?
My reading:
h=4 m=47 s=5
